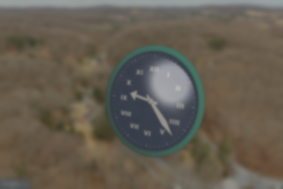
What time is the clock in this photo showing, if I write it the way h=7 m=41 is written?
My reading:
h=9 m=23
